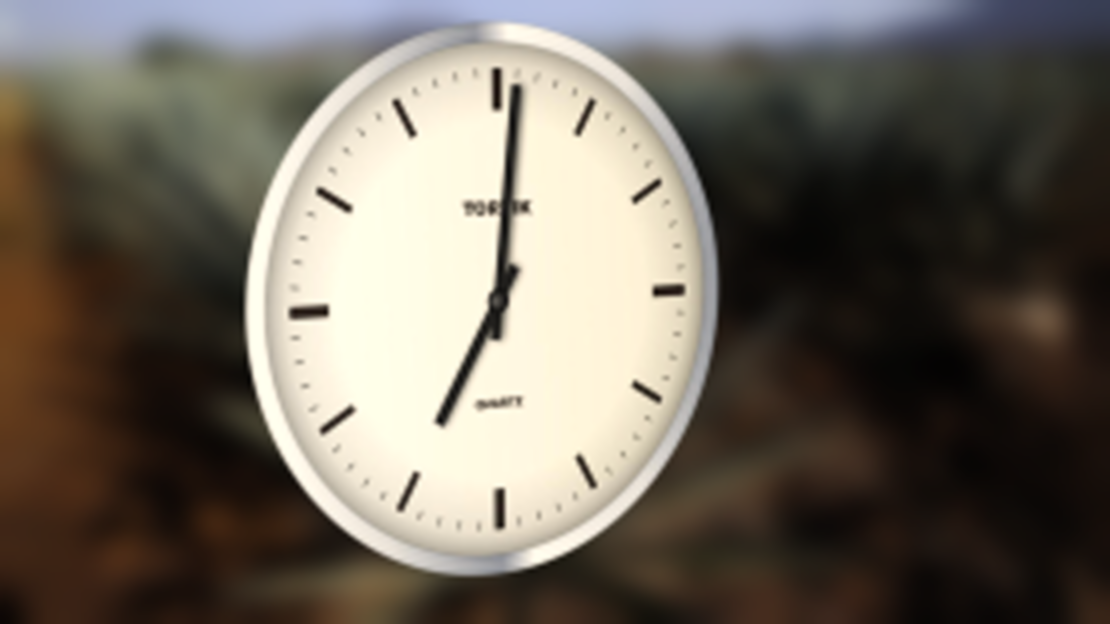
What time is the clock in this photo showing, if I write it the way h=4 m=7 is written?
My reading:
h=7 m=1
